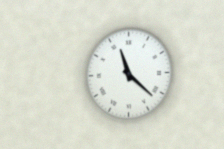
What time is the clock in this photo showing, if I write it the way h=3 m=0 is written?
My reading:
h=11 m=22
